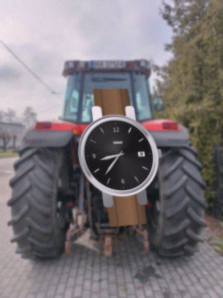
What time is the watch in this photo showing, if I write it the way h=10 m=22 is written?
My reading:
h=8 m=37
